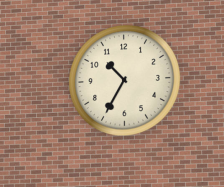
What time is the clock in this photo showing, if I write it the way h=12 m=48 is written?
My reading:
h=10 m=35
